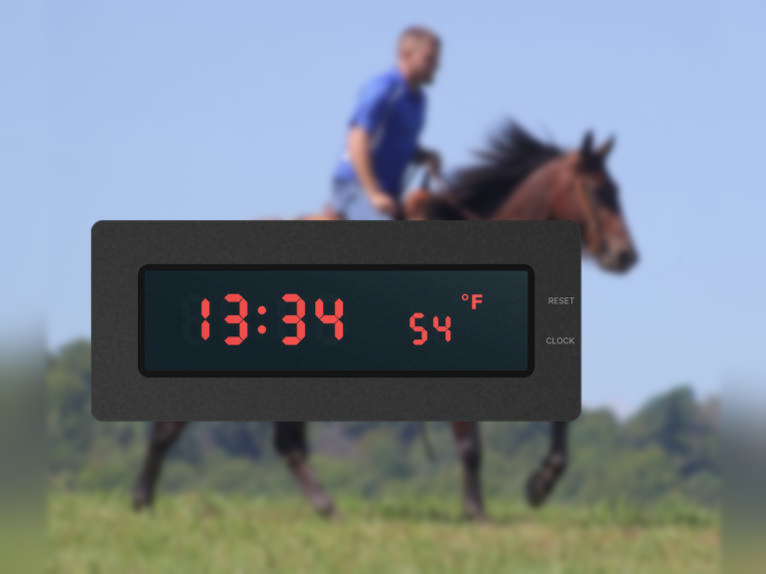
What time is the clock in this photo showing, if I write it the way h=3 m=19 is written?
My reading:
h=13 m=34
